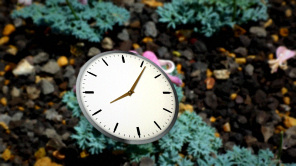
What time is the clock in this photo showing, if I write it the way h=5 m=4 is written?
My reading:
h=8 m=6
